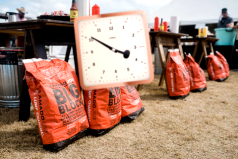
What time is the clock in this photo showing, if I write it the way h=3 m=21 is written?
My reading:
h=3 m=51
